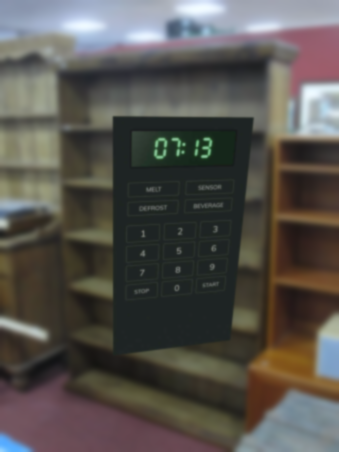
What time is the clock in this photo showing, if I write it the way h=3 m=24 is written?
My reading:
h=7 m=13
